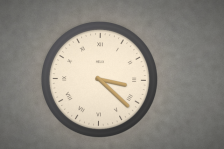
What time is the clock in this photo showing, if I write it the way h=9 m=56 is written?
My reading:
h=3 m=22
